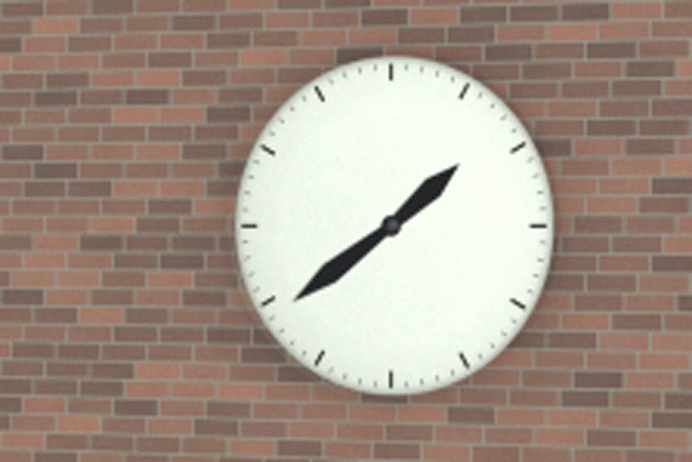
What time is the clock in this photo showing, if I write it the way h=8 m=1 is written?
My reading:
h=1 m=39
